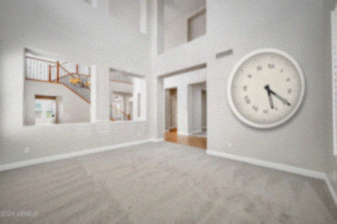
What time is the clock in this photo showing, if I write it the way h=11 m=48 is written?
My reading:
h=5 m=20
